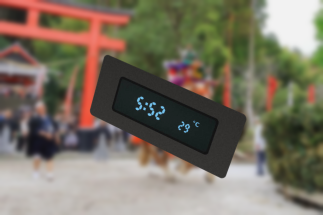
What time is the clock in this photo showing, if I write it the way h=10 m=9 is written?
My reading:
h=5 m=52
